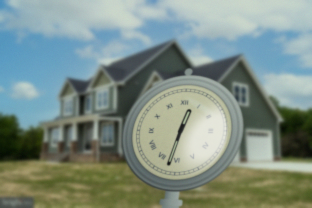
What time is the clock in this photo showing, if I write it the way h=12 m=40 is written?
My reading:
h=12 m=32
